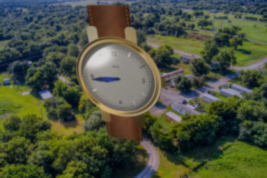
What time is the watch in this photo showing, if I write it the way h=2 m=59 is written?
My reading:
h=8 m=44
